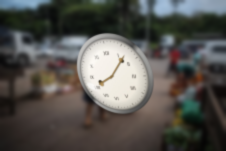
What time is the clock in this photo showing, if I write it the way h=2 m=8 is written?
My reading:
h=8 m=7
